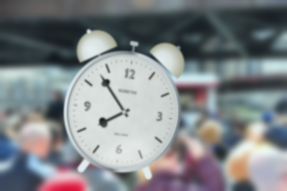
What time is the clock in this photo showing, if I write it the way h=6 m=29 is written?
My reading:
h=7 m=53
